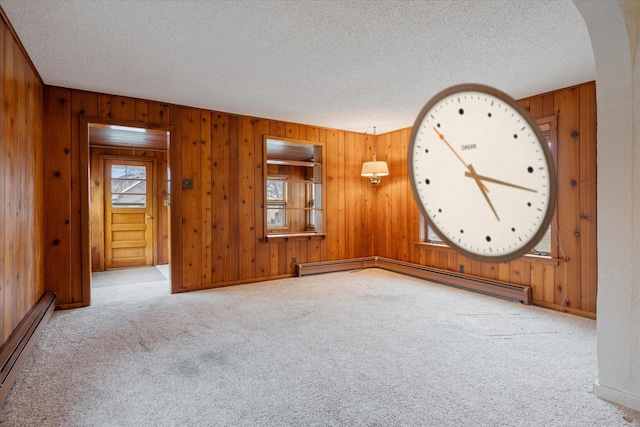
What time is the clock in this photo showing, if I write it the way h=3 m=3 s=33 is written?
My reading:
h=5 m=17 s=54
